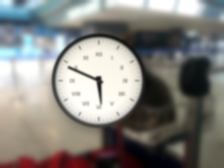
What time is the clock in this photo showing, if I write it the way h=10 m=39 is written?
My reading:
h=5 m=49
